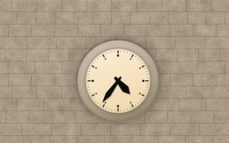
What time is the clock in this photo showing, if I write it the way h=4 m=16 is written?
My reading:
h=4 m=36
